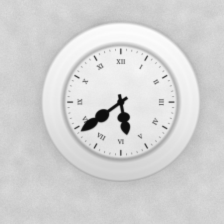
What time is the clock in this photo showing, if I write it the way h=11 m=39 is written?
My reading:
h=5 m=39
